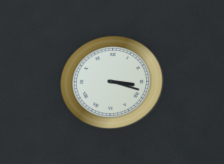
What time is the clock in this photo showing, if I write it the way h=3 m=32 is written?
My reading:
h=3 m=18
